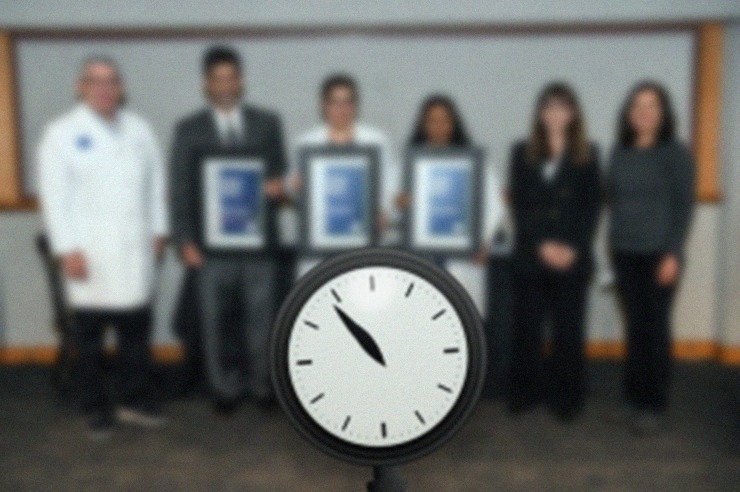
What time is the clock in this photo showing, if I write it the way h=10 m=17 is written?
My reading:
h=10 m=54
